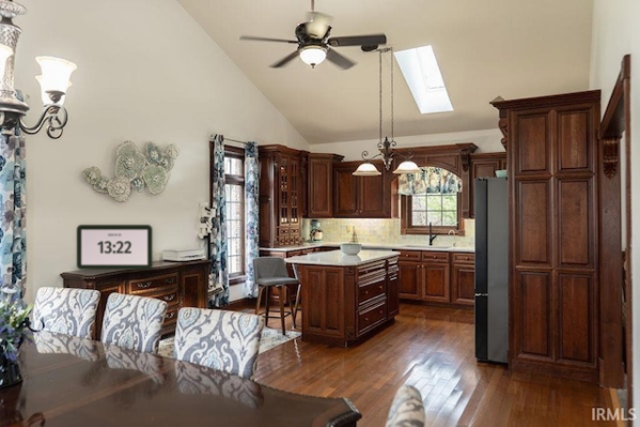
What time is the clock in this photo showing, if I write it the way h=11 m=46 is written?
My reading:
h=13 m=22
